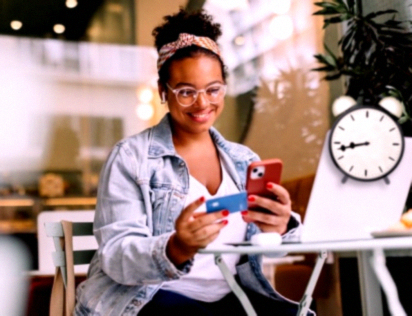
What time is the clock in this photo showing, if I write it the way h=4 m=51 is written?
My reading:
h=8 m=43
